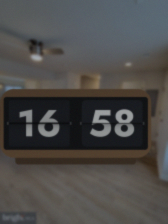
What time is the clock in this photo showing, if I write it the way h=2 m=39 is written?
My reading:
h=16 m=58
